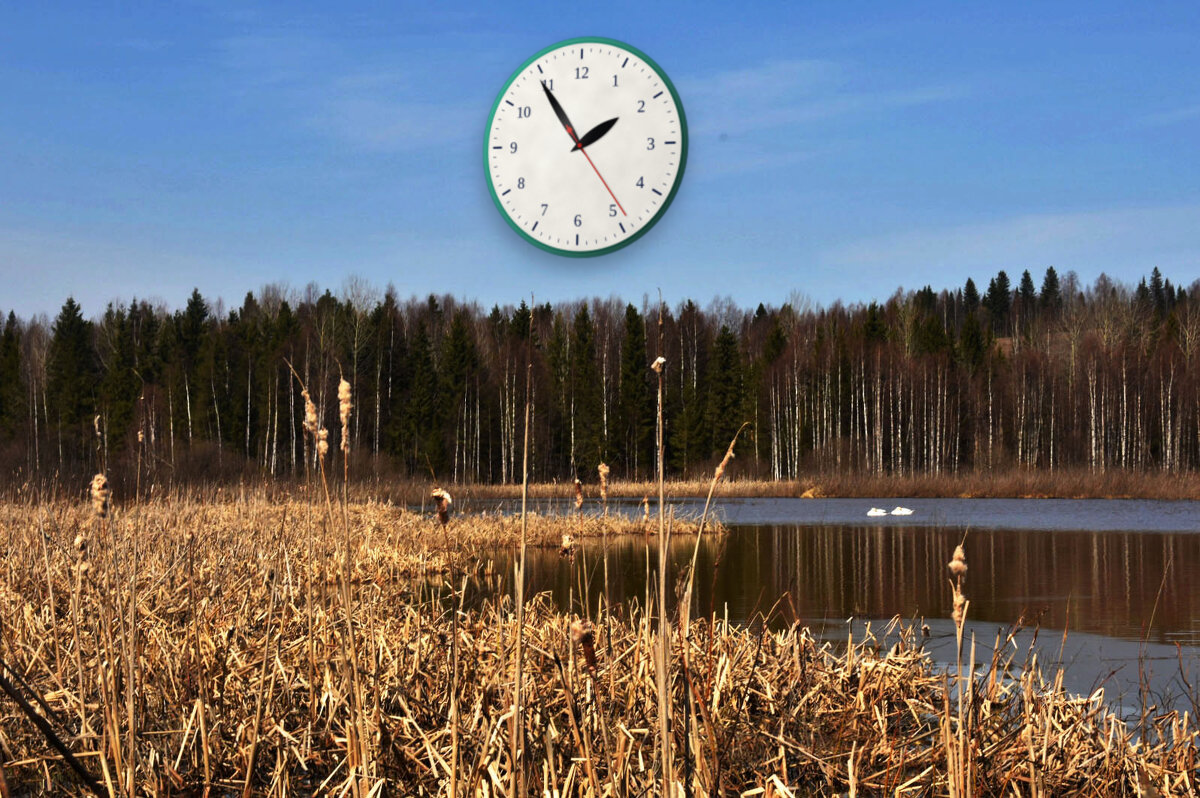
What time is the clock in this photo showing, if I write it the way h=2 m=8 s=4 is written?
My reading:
h=1 m=54 s=24
